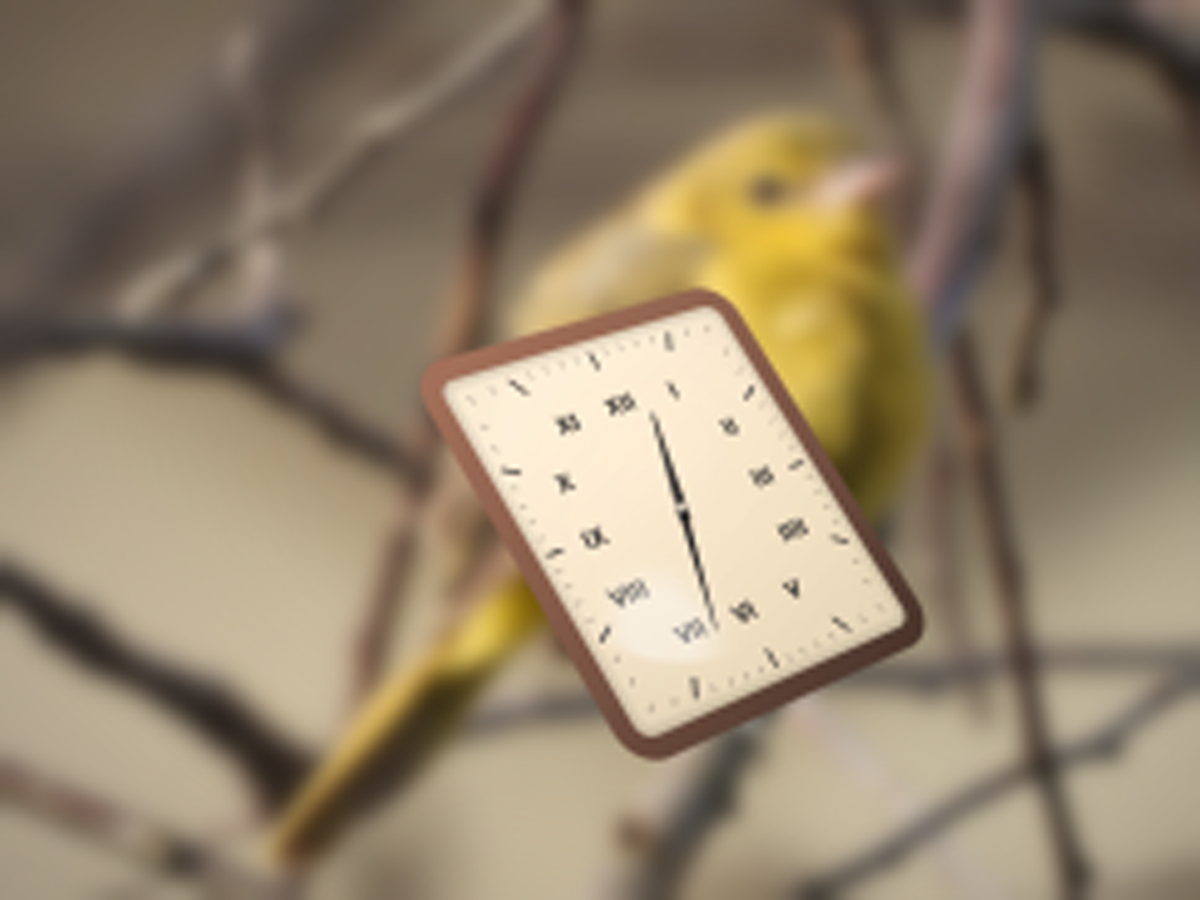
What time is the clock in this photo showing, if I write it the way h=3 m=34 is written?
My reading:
h=12 m=33
